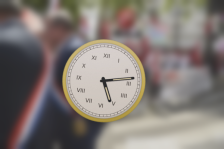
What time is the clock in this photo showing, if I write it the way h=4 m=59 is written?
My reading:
h=5 m=13
